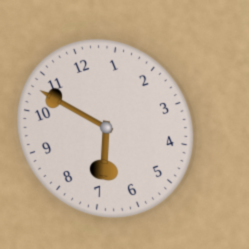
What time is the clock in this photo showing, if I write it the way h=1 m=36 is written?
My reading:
h=6 m=53
